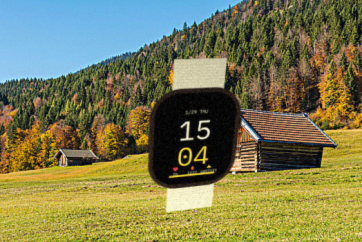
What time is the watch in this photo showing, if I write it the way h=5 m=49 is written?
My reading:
h=15 m=4
